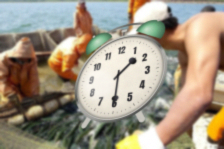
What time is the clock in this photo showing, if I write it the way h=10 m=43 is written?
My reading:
h=1 m=30
